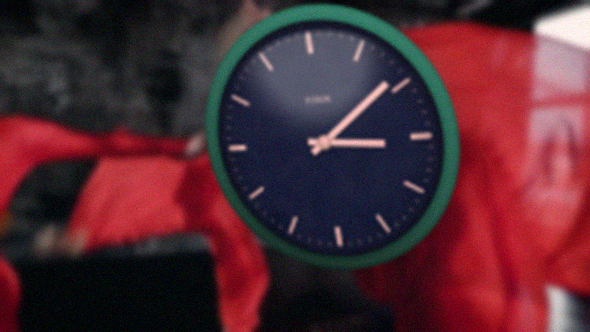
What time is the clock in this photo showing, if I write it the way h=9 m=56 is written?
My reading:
h=3 m=9
